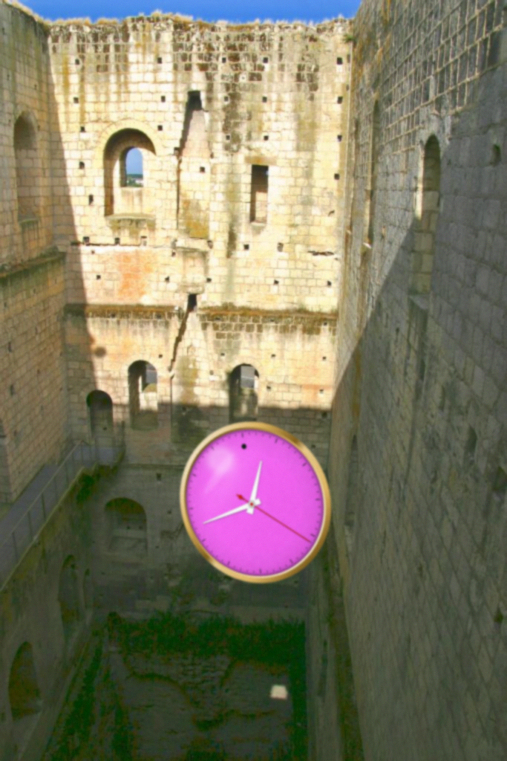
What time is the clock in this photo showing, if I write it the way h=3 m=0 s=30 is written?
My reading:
h=12 m=42 s=21
